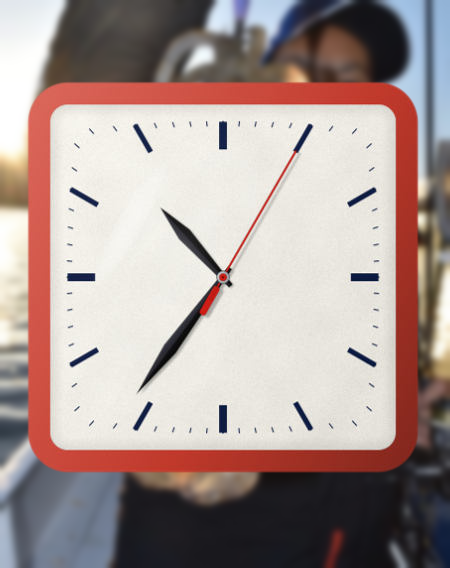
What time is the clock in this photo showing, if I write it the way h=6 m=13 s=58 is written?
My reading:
h=10 m=36 s=5
